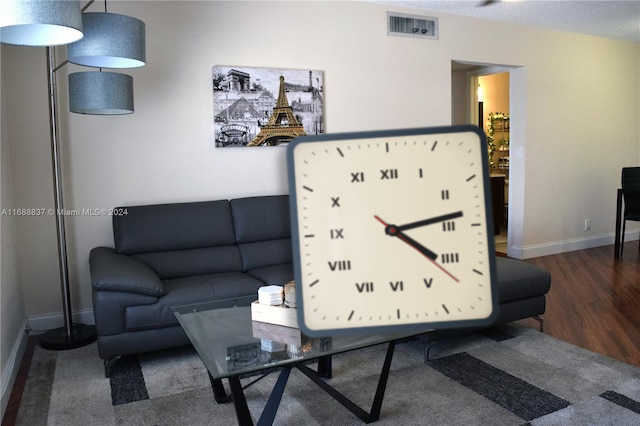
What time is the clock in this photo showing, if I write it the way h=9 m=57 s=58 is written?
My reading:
h=4 m=13 s=22
